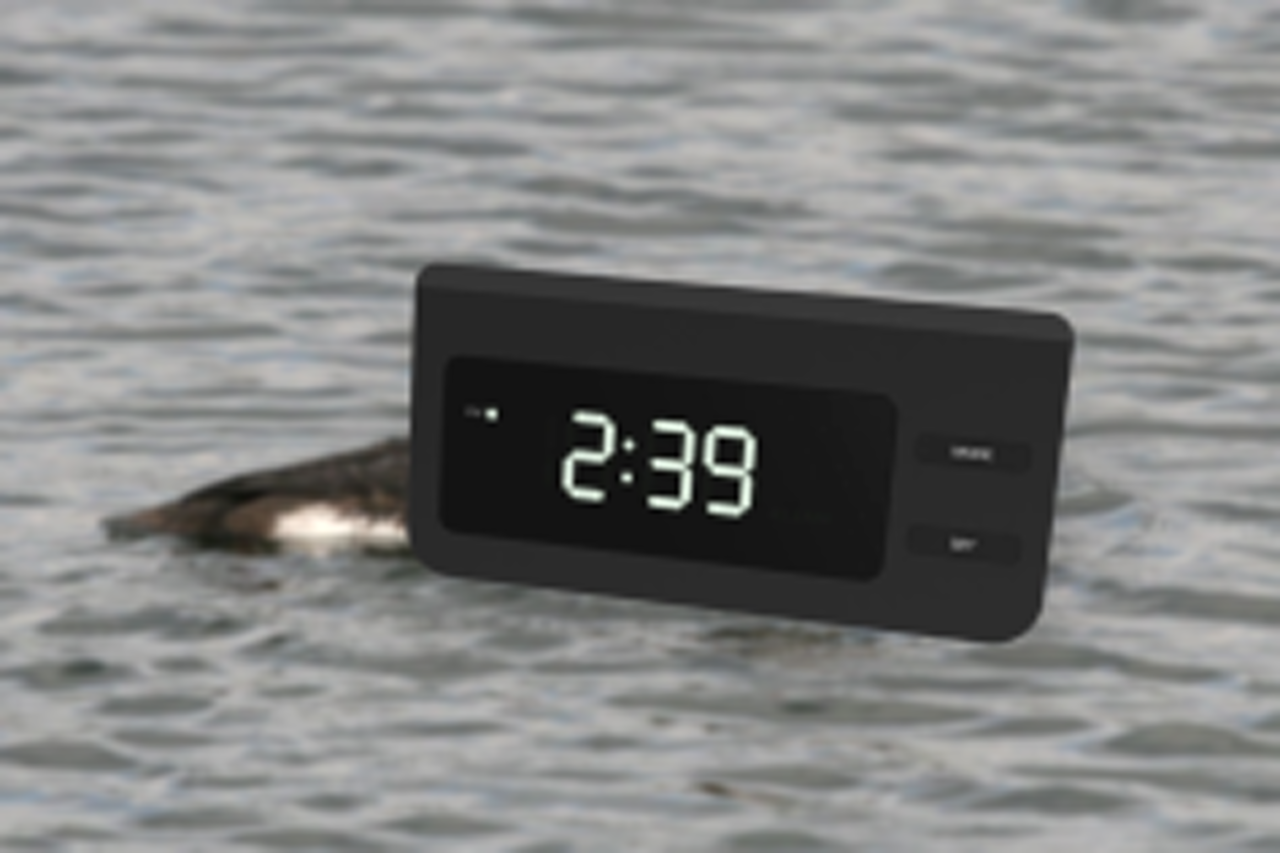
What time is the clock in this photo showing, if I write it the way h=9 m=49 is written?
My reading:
h=2 m=39
